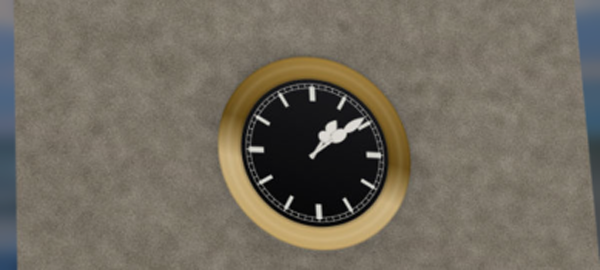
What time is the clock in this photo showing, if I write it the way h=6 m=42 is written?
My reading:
h=1 m=9
